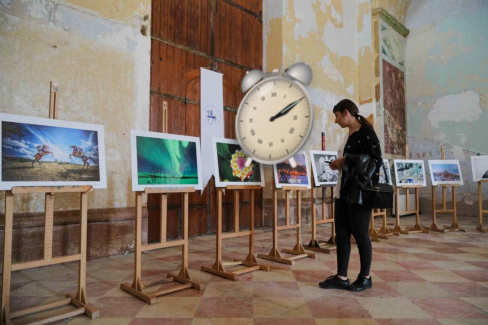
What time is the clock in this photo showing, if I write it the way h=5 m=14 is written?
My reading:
h=2 m=10
